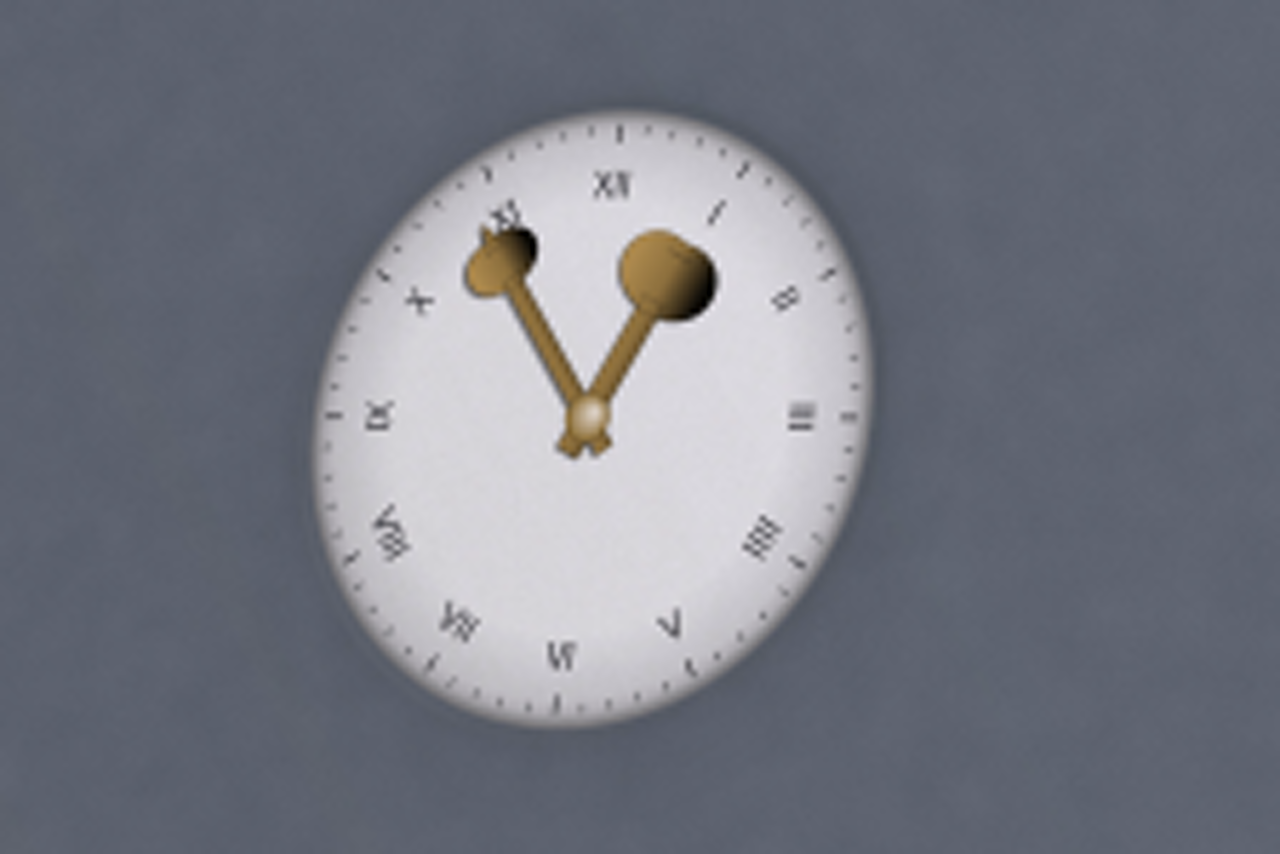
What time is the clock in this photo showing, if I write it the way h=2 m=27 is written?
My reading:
h=12 m=54
